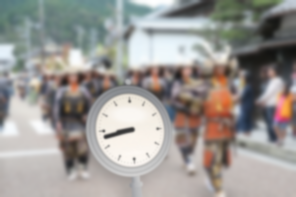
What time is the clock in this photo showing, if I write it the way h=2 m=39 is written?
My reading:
h=8 m=43
